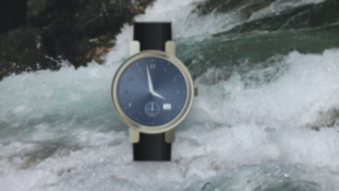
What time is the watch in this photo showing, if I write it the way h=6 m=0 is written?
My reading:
h=3 m=58
